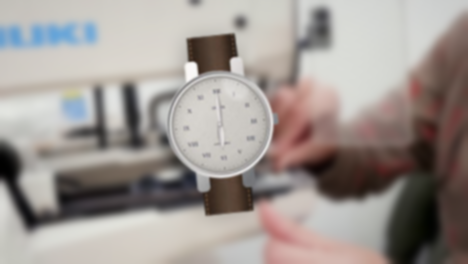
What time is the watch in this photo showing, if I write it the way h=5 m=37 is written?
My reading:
h=6 m=0
